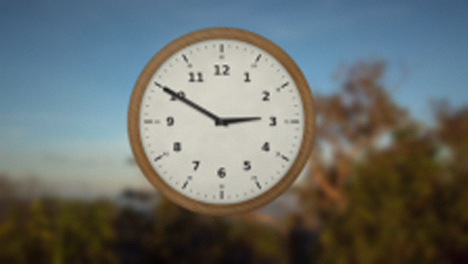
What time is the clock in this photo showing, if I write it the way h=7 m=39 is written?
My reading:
h=2 m=50
